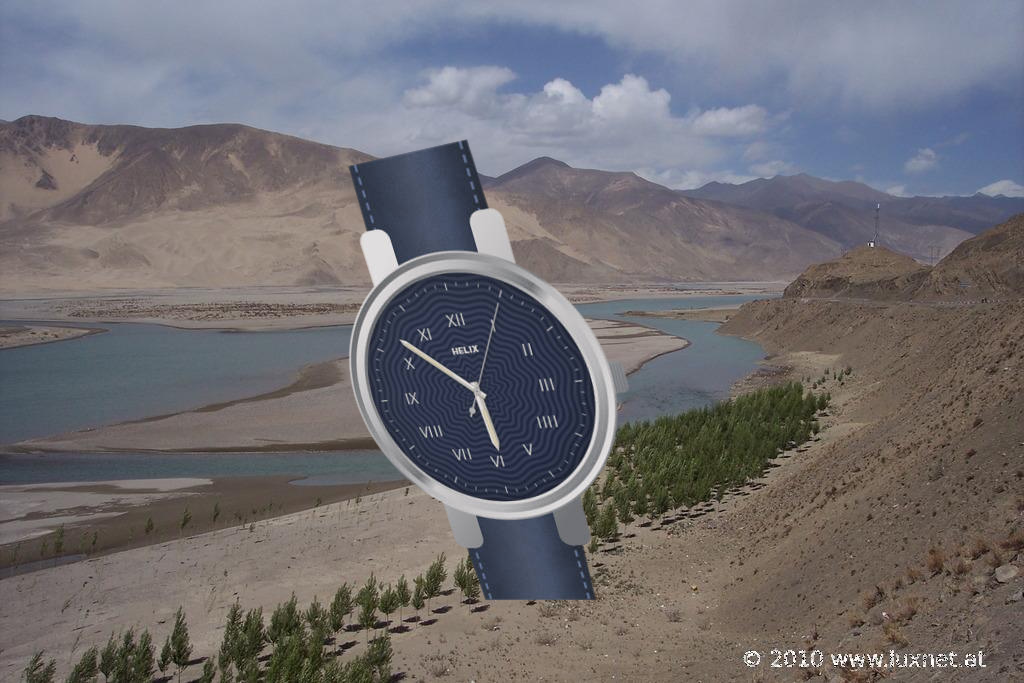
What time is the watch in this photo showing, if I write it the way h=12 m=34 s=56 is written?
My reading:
h=5 m=52 s=5
